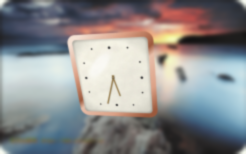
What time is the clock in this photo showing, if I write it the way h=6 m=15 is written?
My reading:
h=5 m=33
